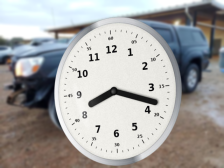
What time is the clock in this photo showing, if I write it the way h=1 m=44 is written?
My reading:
h=8 m=18
